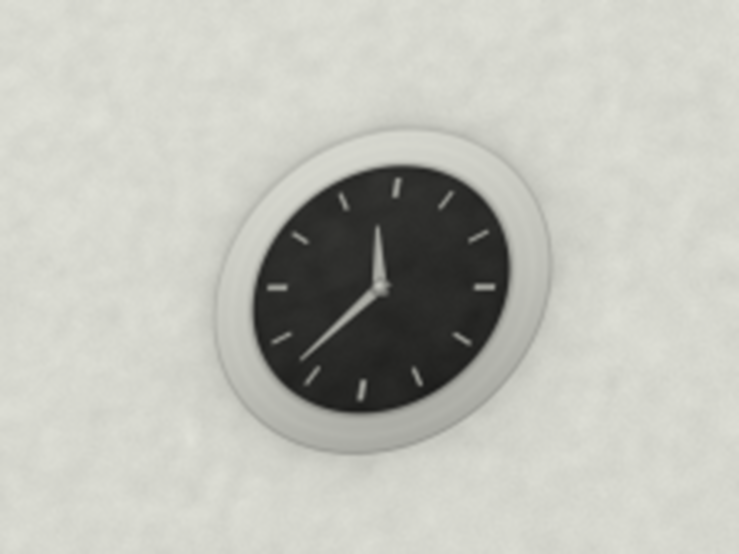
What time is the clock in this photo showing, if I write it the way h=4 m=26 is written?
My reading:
h=11 m=37
